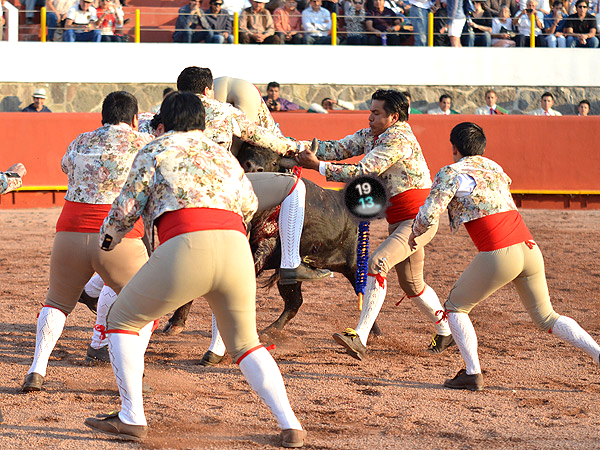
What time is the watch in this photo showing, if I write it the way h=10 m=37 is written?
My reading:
h=19 m=13
